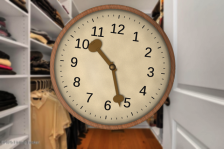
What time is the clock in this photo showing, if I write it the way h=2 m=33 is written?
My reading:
h=10 m=27
